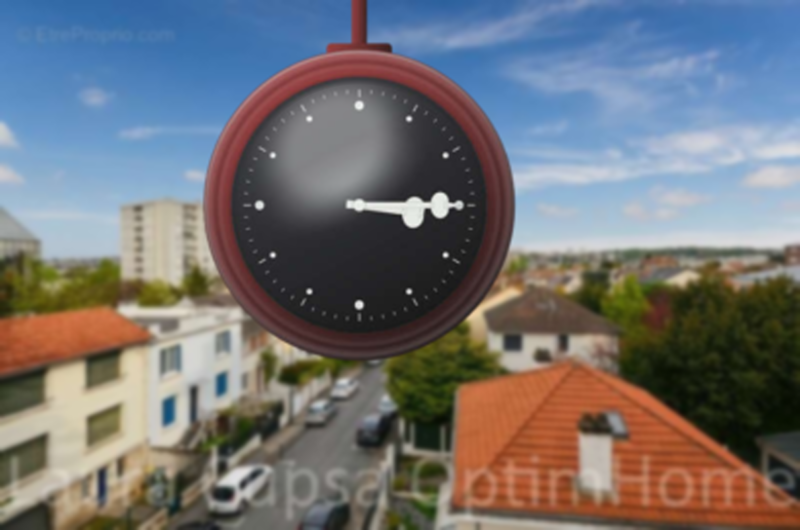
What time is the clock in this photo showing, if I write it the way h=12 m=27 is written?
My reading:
h=3 m=15
